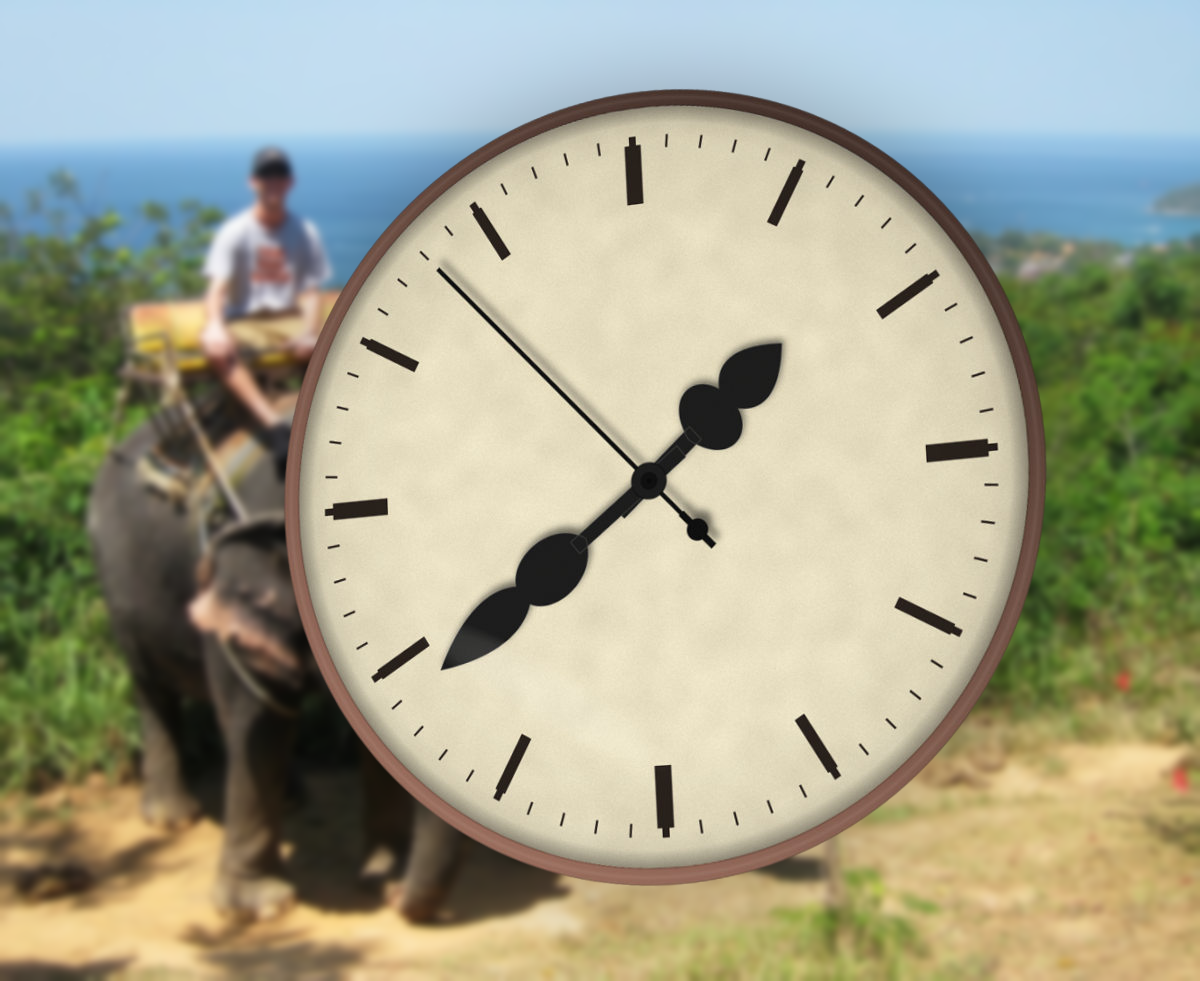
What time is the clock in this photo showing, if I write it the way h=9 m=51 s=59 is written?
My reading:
h=1 m=38 s=53
